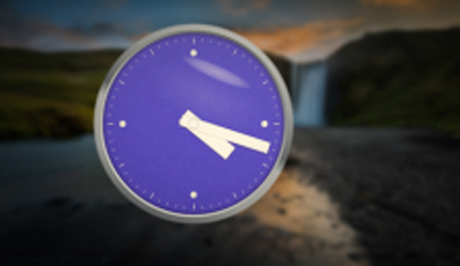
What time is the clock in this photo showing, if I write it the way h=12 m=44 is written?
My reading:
h=4 m=18
